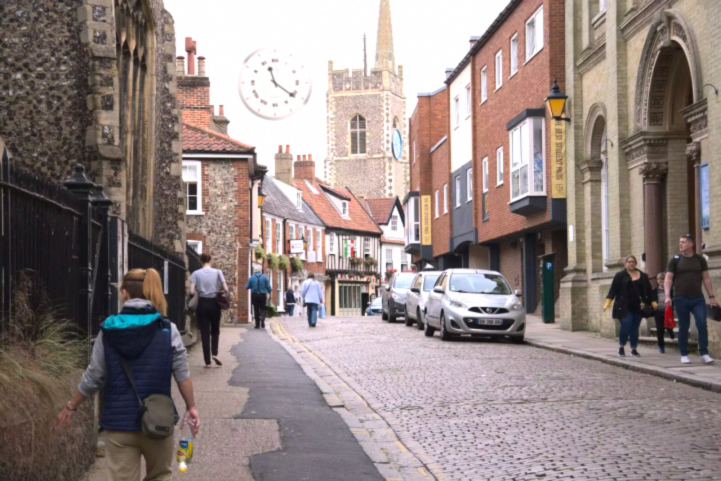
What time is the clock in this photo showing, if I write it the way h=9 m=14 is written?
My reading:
h=11 m=21
